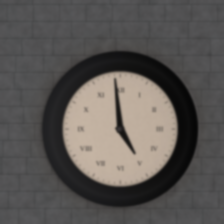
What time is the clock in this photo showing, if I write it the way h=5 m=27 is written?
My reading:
h=4 m=59
